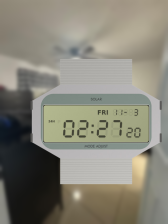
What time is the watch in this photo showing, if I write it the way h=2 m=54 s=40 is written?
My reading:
h=2 m=27 s=20
